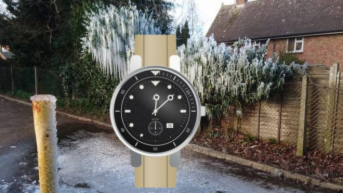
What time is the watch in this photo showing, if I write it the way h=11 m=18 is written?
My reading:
h=12 m=8
